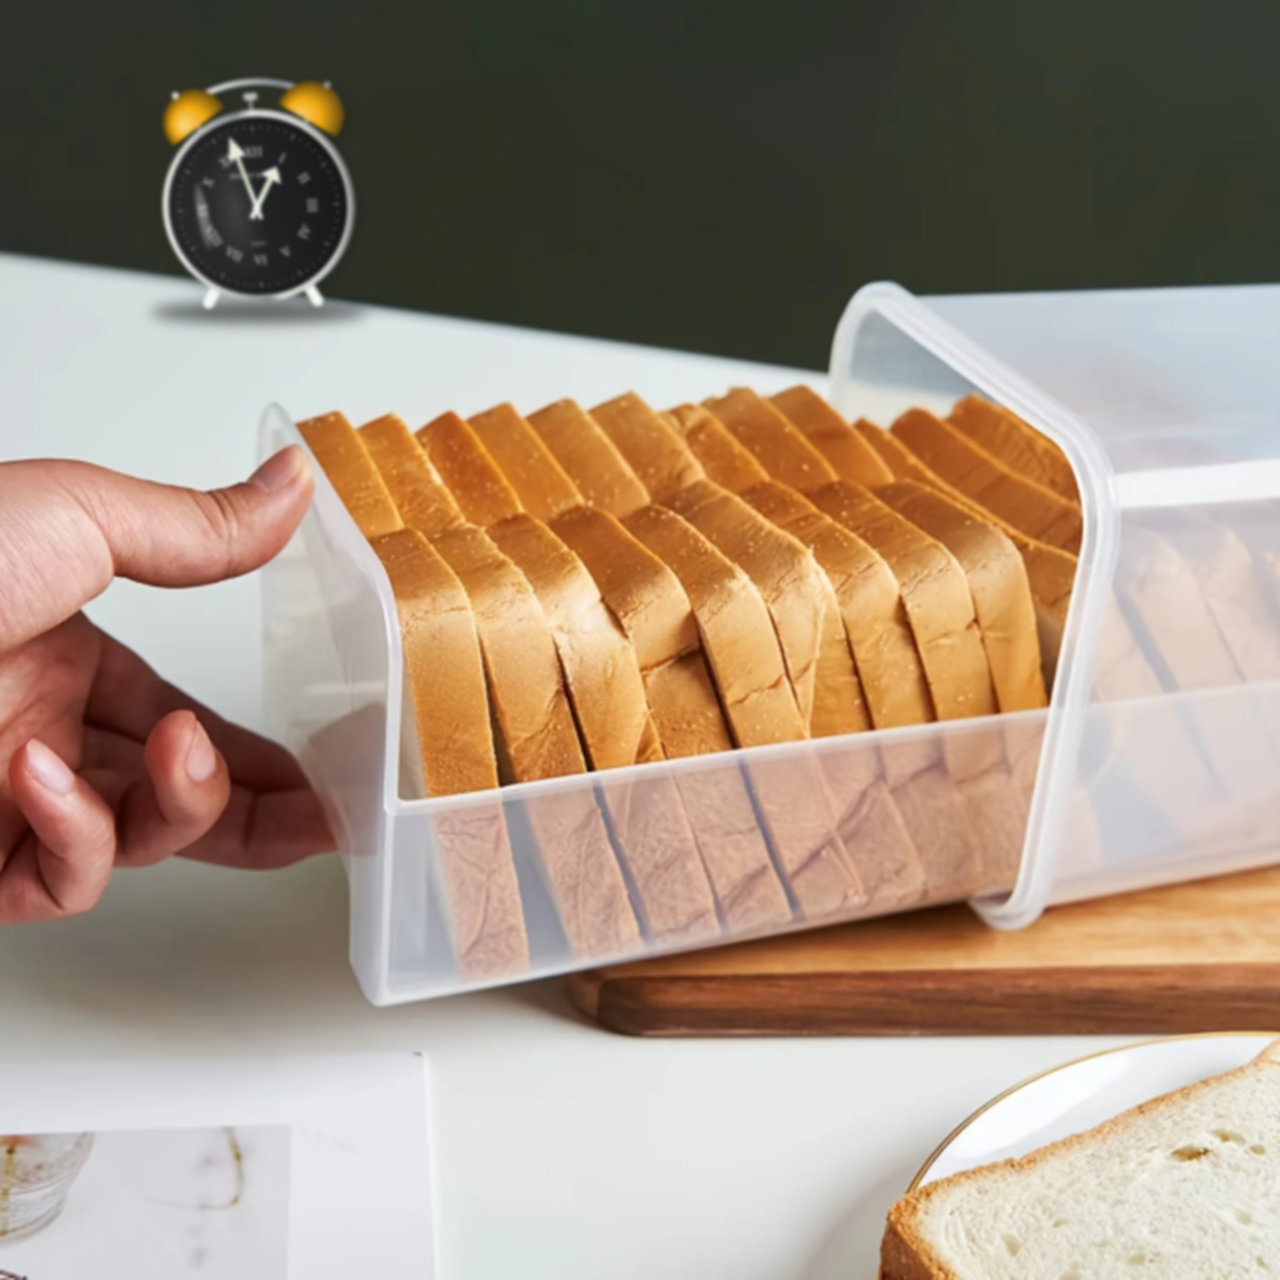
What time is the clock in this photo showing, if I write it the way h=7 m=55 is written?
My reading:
h=12 m=57
